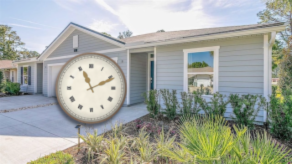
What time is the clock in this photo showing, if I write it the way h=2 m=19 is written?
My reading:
h=11 m=11
